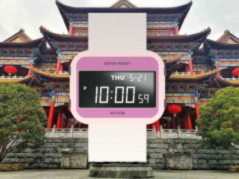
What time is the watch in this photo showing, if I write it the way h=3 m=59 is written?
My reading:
h=10 m=0
